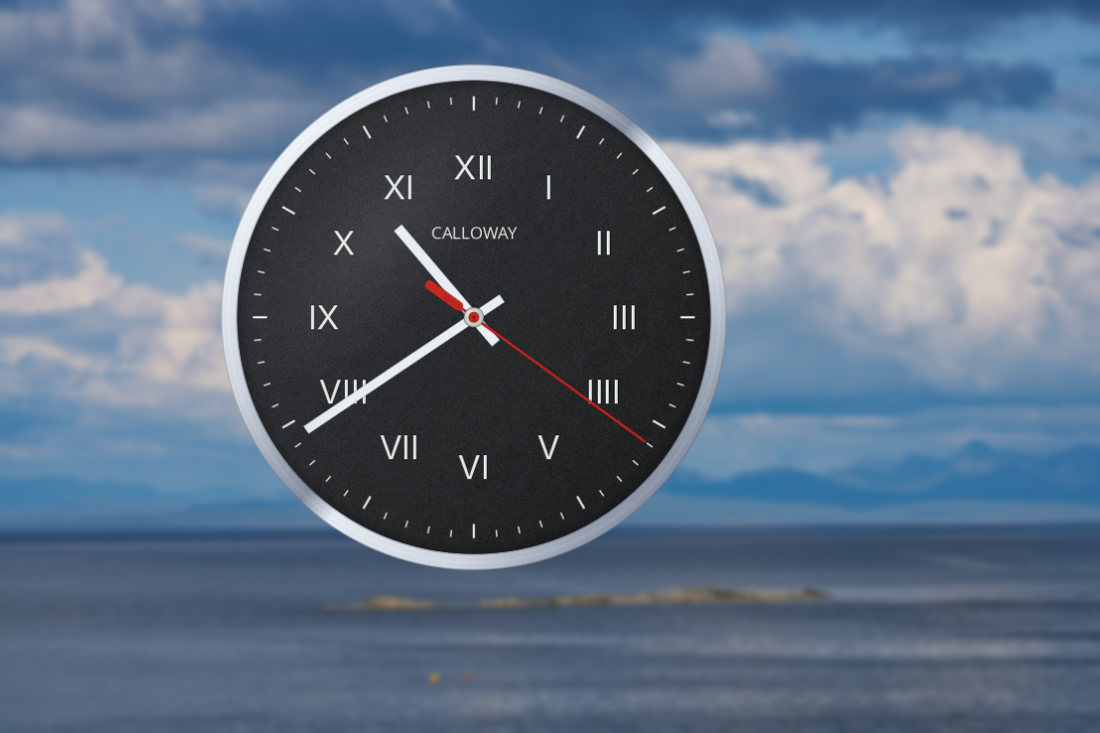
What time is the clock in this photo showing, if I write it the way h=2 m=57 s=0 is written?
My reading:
h=10 m=39 s=21
